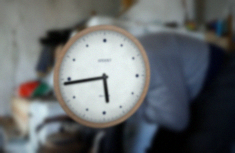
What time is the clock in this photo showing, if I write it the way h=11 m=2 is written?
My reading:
h=5 m=44
